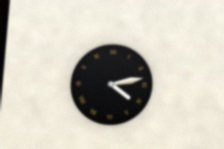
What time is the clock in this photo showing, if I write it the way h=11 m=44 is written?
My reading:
h=4 m=13
